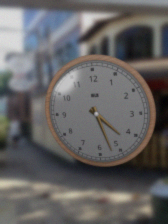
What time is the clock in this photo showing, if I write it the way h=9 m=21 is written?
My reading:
h=4 m=27
